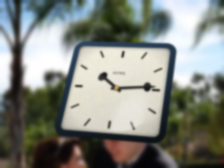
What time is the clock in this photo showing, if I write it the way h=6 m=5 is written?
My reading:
h=10 m=14
